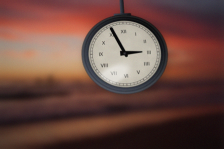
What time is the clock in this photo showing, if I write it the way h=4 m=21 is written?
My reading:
h=2 m=56
